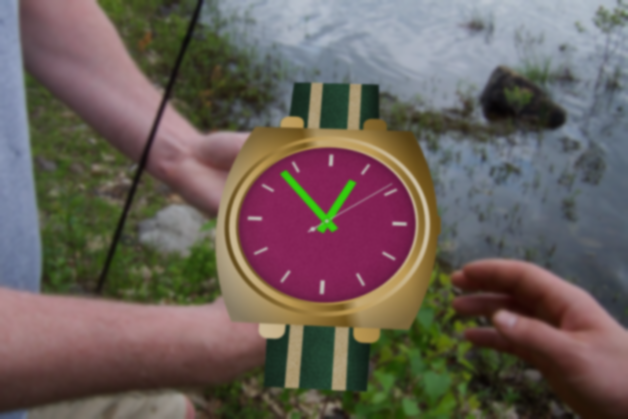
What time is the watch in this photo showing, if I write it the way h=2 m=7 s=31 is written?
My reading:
h=12 m=53 s=9
